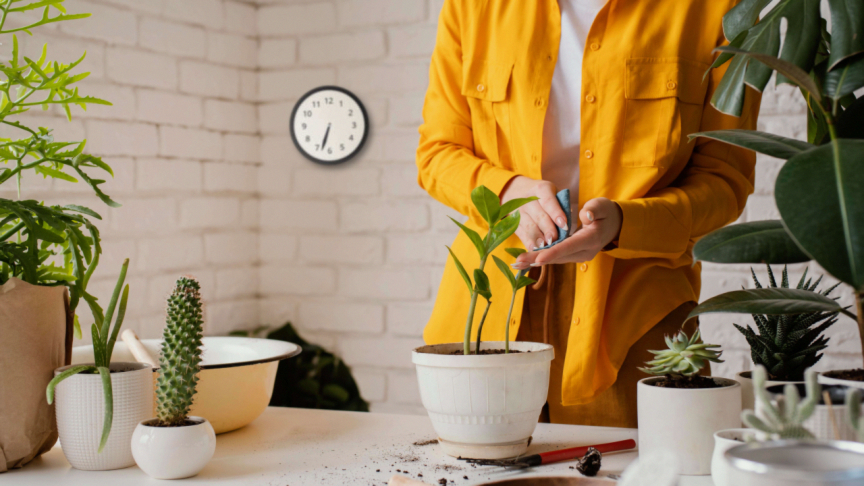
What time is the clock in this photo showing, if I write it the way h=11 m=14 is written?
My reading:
h=6 m=33
